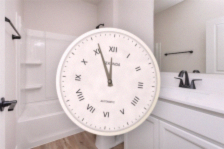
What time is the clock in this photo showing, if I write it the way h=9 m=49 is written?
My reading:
h=11 m=56
